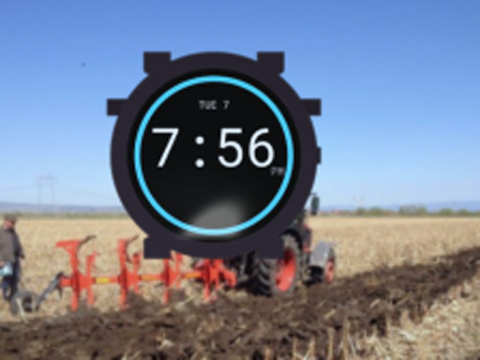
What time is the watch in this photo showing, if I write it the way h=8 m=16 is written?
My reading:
h=7 m=56
